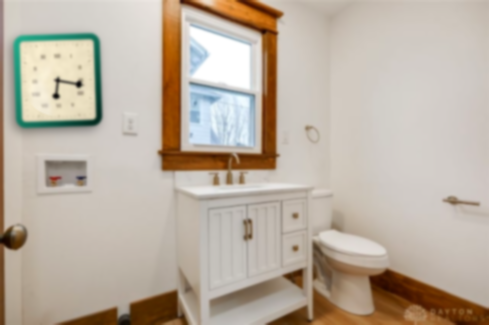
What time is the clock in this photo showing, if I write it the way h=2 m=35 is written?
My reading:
h=6 m=17
